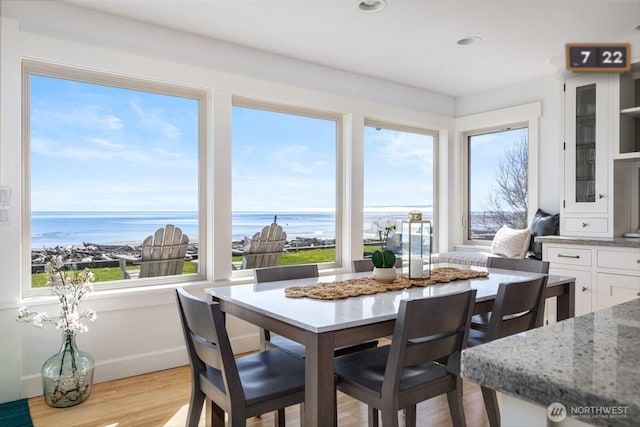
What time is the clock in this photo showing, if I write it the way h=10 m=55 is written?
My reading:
h=7 m=22
